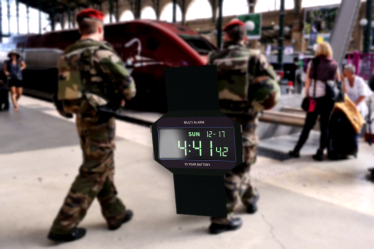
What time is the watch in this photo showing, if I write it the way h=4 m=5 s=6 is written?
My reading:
h=4 m=41 s=42
